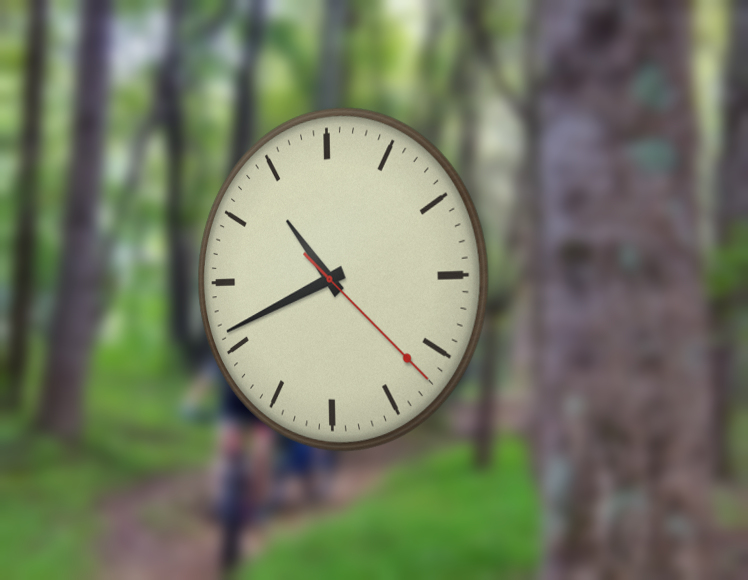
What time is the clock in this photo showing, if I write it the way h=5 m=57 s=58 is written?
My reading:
h=10 m=41 s=22
